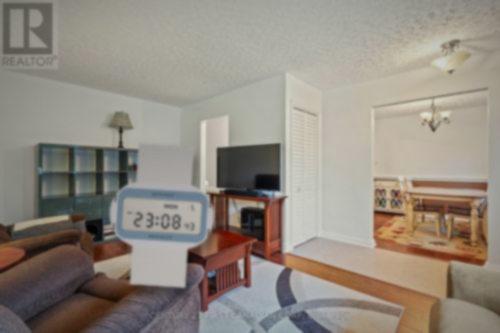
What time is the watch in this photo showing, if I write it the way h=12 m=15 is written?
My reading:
h=23 m=8
